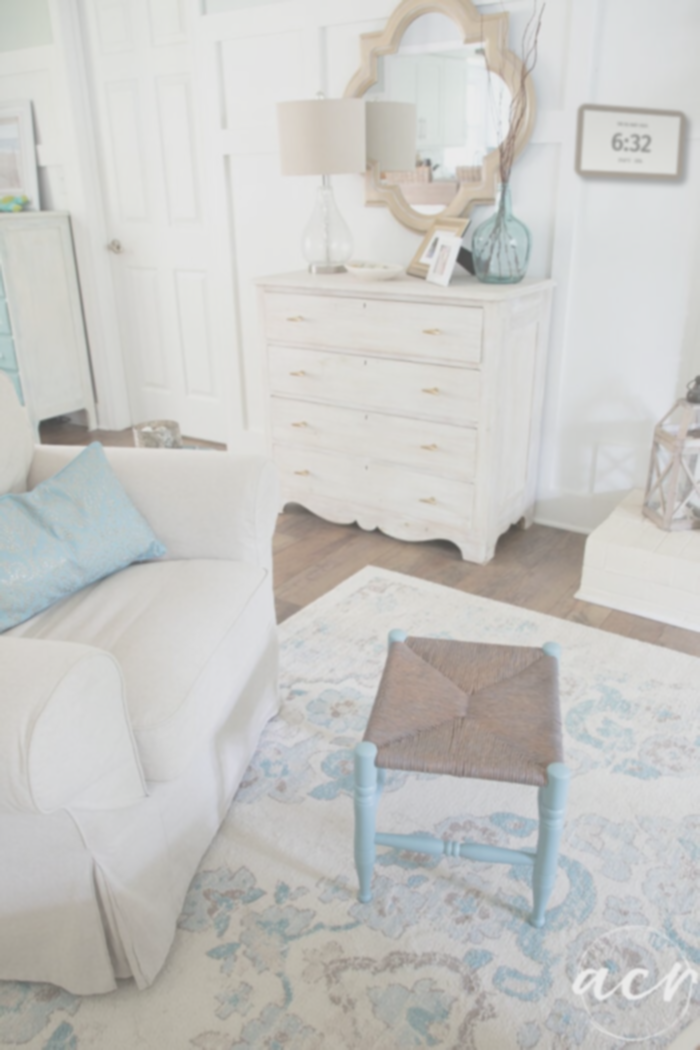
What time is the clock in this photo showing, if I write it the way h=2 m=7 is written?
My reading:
h=6 m=32
